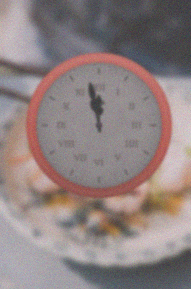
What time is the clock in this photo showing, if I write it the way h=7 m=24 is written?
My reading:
h=11 m=58
